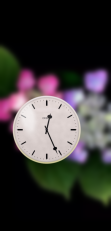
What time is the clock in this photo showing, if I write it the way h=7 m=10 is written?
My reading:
h=12 m=26
